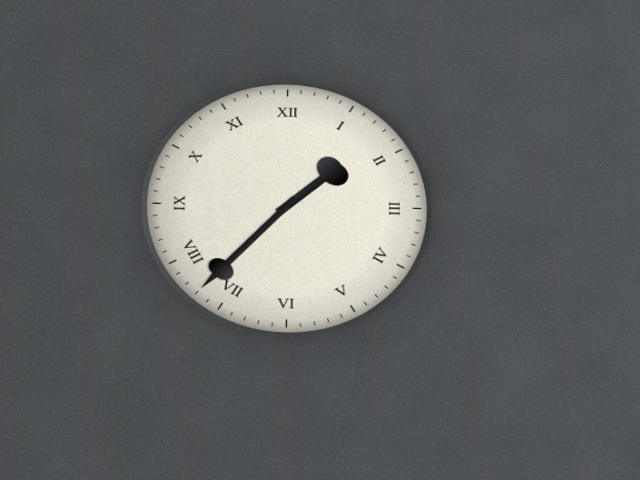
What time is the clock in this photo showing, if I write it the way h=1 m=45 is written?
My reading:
h=1 m=37
